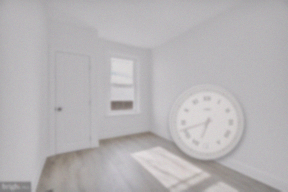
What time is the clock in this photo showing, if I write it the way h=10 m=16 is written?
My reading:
h=6 m=42
